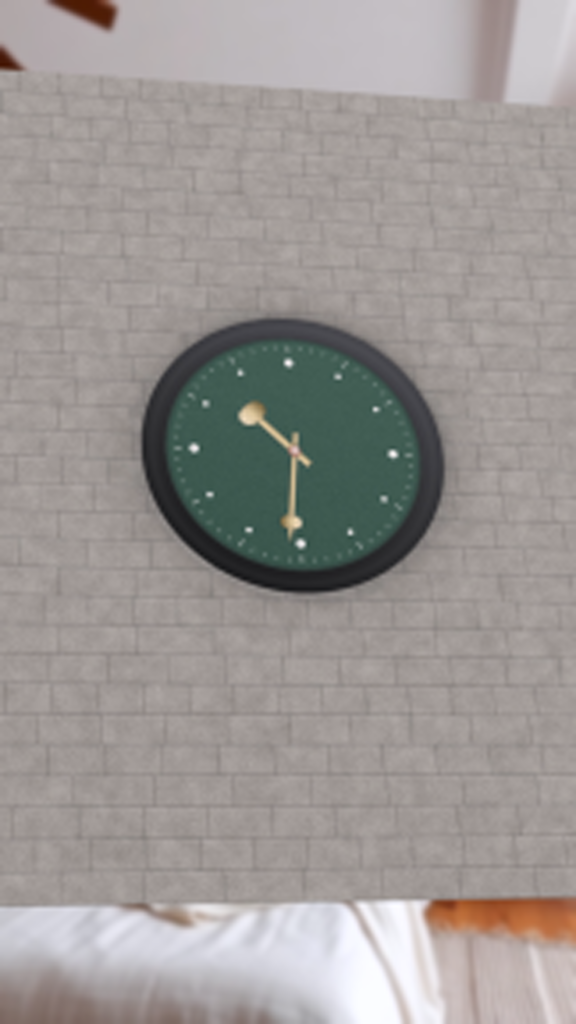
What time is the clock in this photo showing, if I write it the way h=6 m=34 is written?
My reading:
h=10 m=31
